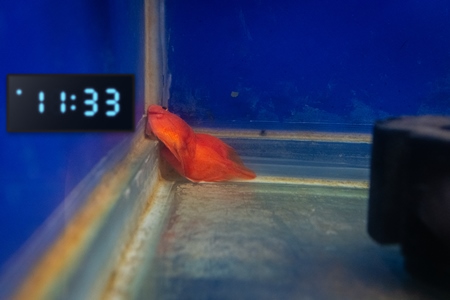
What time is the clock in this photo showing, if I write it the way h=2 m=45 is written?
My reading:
h=11 m=33
